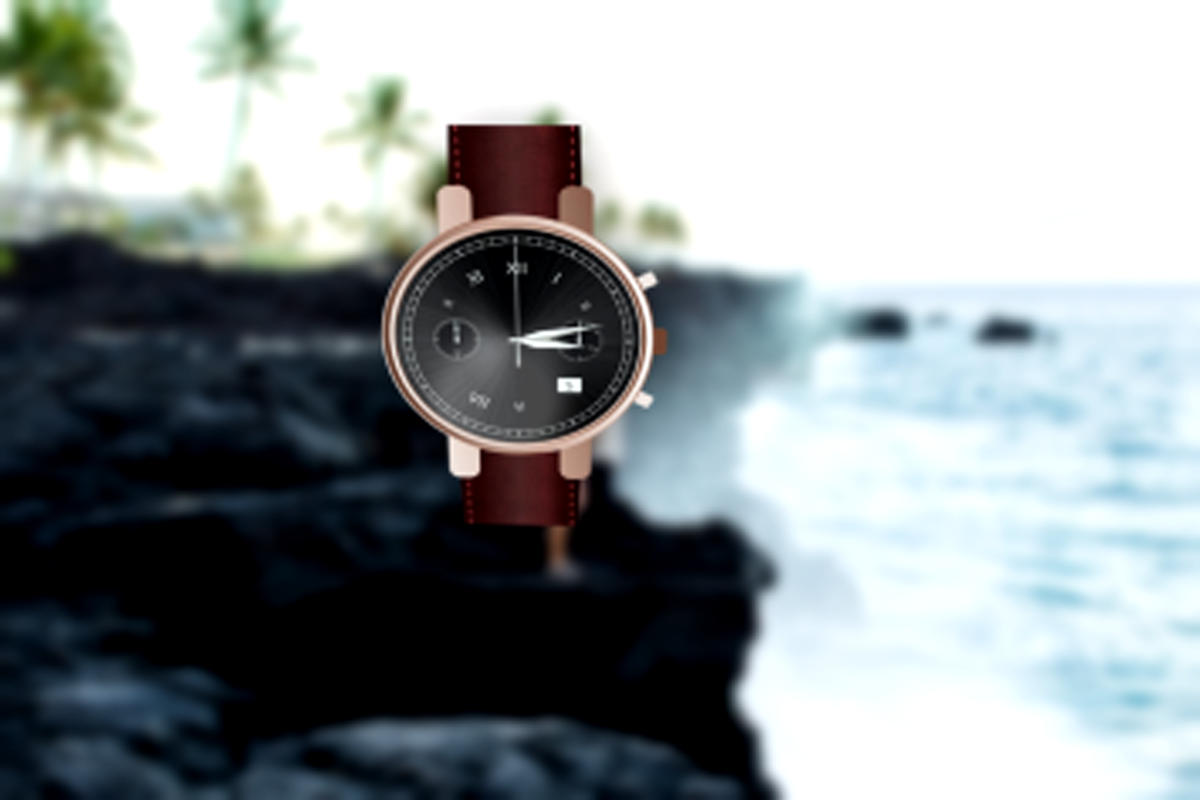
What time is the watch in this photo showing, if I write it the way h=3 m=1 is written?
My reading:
h=3 m=13
